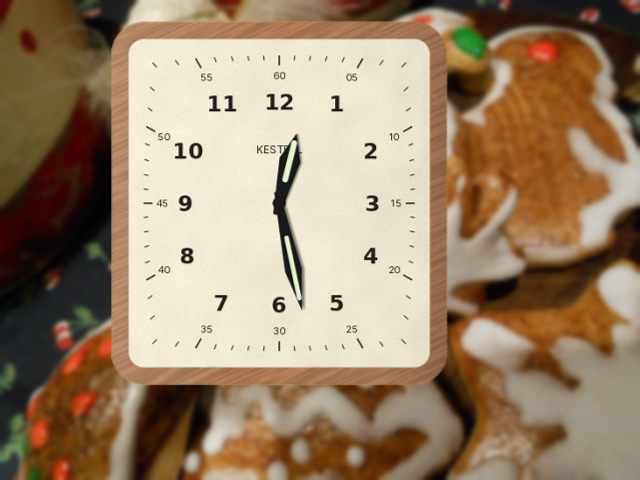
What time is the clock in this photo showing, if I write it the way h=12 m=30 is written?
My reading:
h=12 m=28
